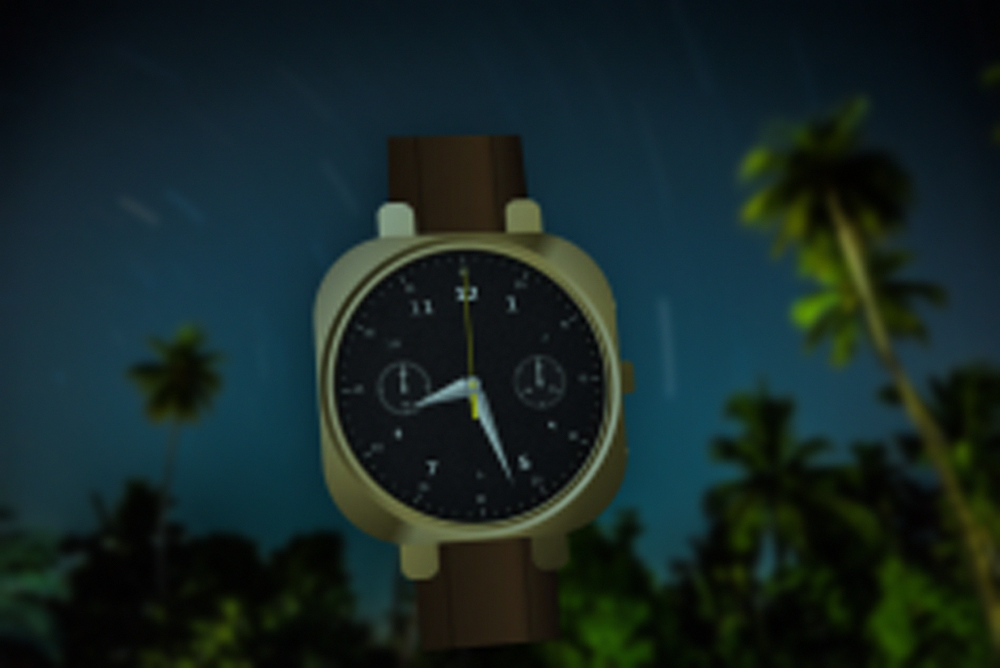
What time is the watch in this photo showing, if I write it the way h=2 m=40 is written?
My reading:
h=8 m=27
